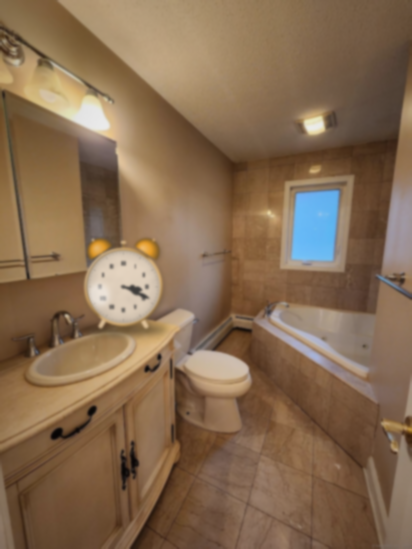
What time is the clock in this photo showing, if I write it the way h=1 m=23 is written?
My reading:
h=3 m=19
